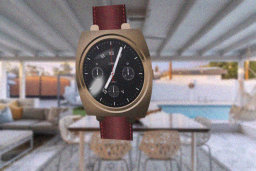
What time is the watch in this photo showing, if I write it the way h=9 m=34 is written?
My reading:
h=7 m=4
